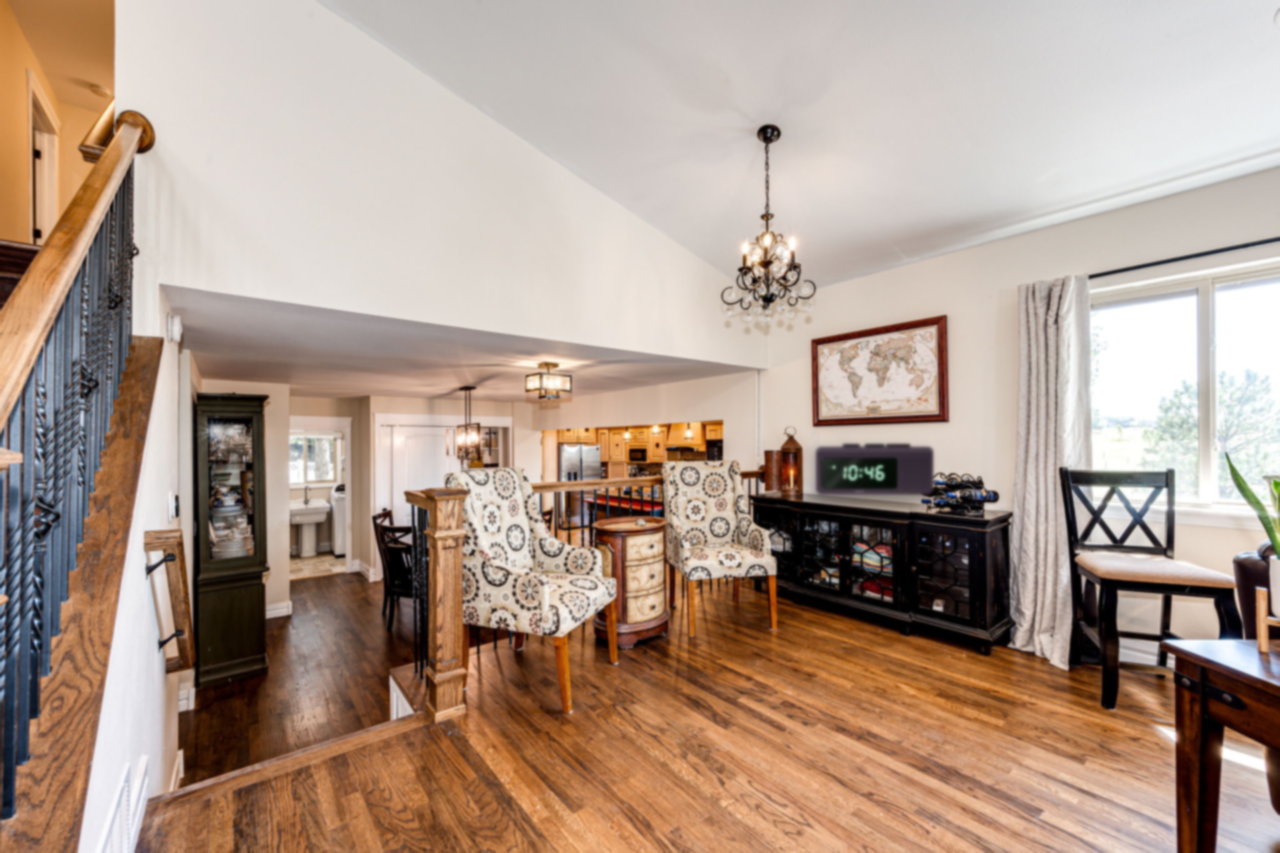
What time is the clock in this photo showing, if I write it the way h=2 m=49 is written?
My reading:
h=10 m=46
